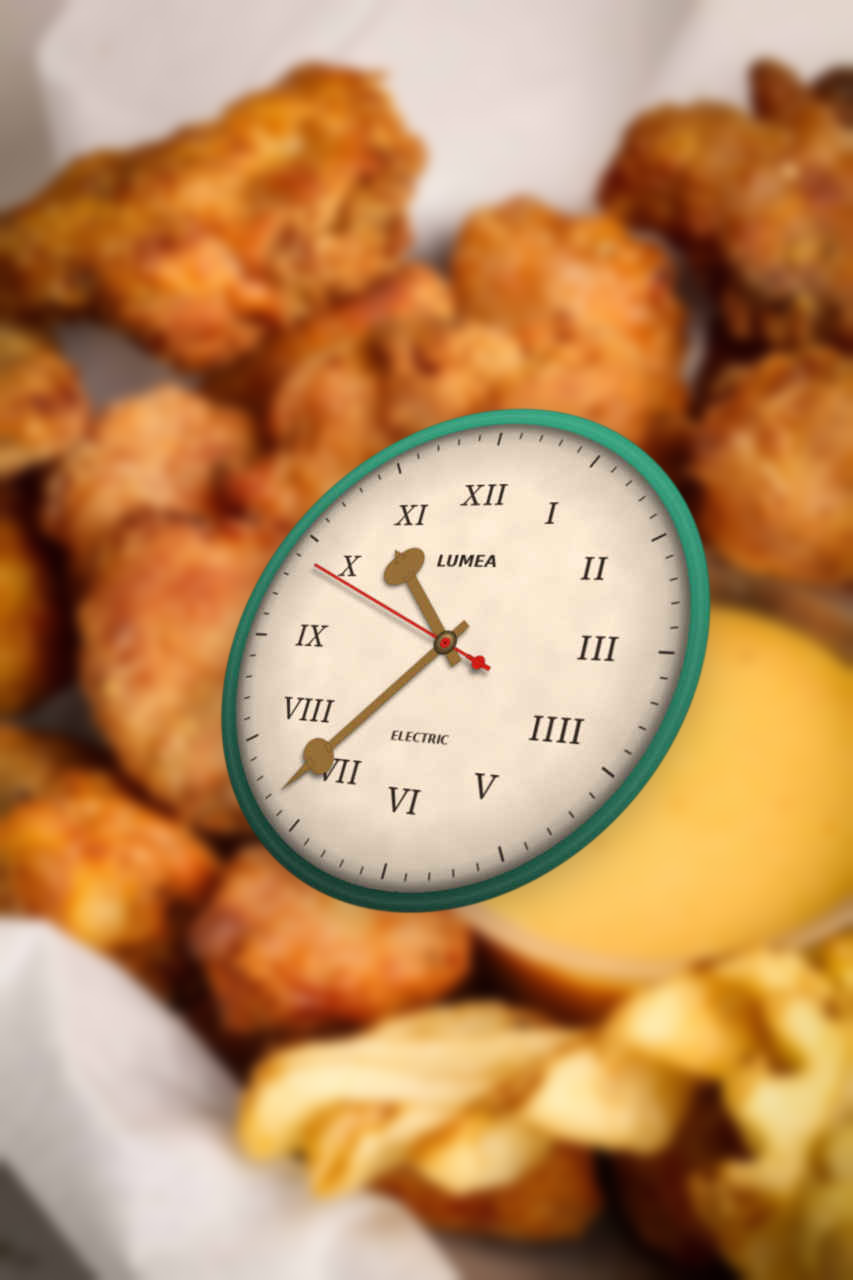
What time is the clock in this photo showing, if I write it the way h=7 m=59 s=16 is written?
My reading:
h=10 m=36 s=49
